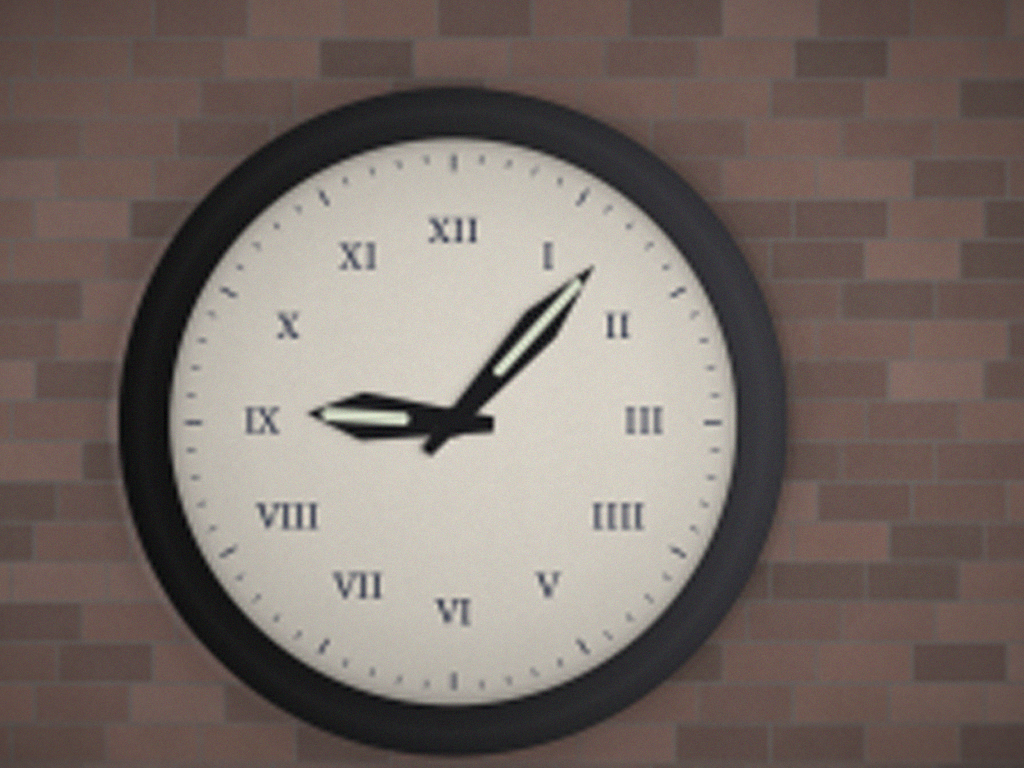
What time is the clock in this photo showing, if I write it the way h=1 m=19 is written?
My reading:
h=9 m=7
